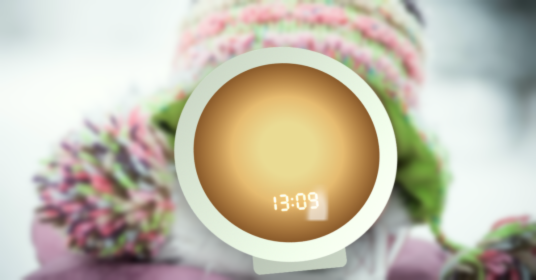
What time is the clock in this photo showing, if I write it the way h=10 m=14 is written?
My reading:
h=13 m=9
